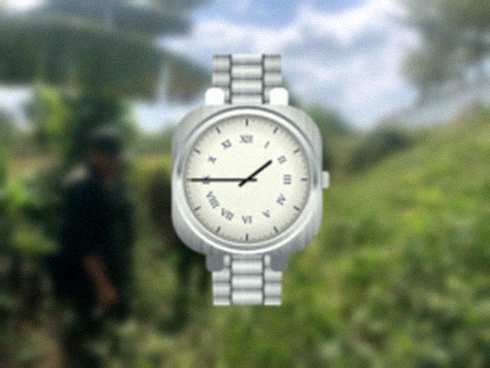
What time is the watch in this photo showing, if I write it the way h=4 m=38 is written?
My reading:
h=1 m=45
